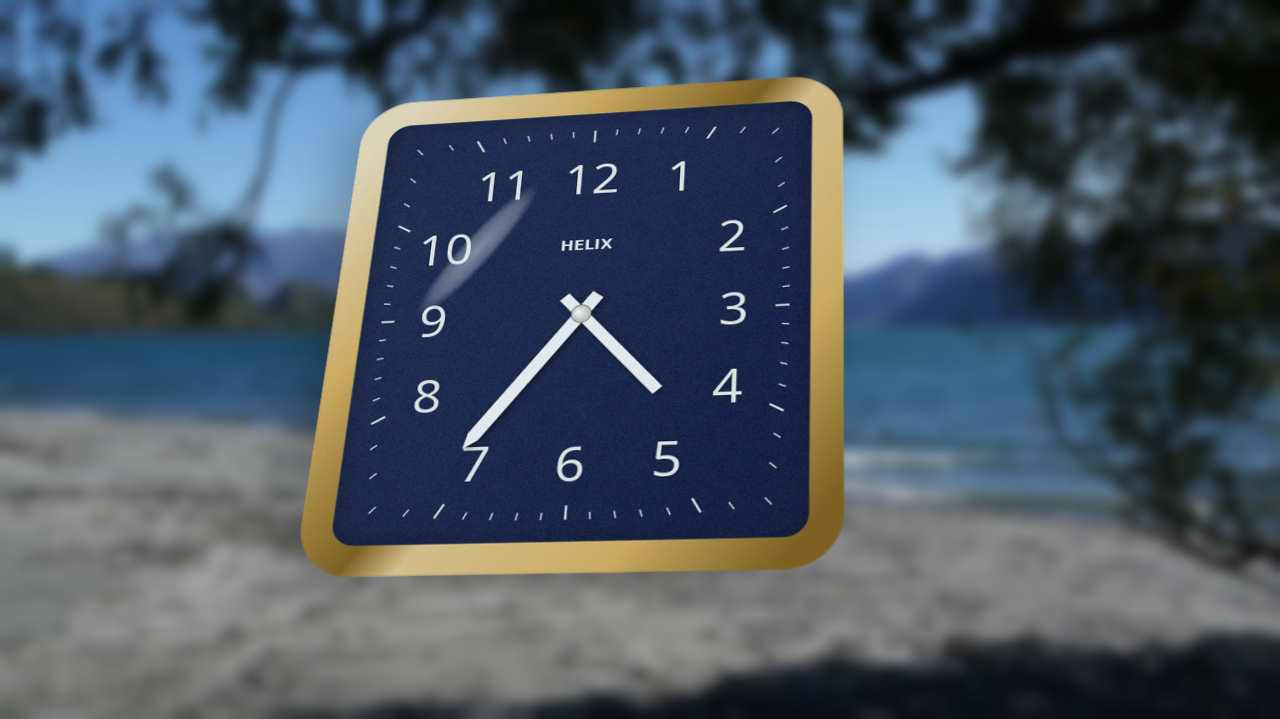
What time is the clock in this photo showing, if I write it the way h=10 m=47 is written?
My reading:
h=4 m=36
